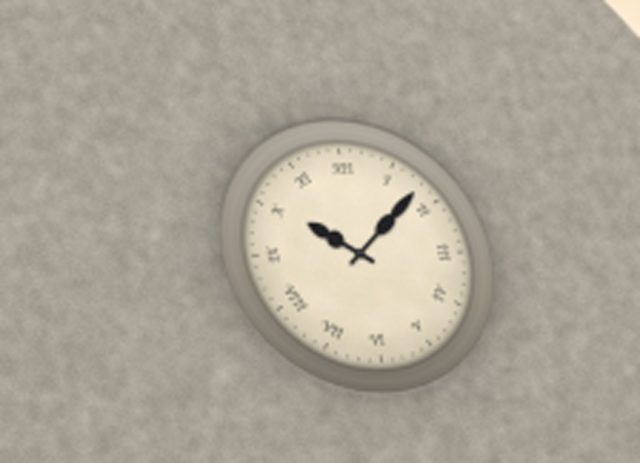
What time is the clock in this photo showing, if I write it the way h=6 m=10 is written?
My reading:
h=10 m=8
